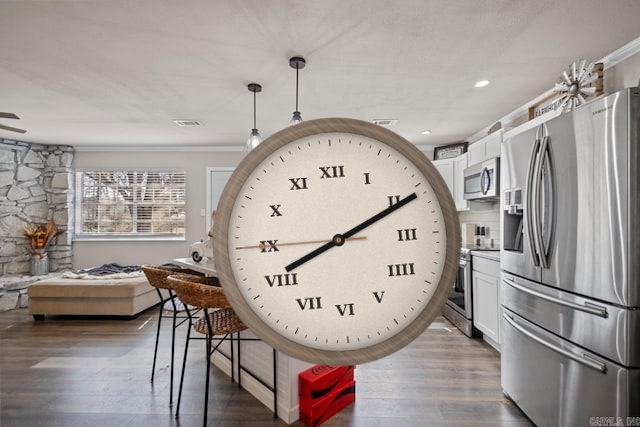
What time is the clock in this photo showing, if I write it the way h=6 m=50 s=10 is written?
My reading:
h=8 m=10 s=45
